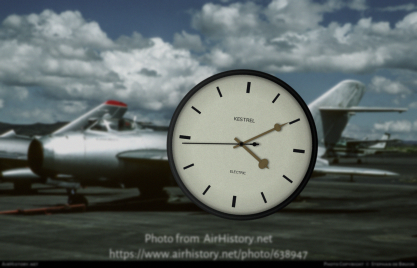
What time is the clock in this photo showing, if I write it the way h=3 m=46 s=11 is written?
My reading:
h=4 m=9 s=44
